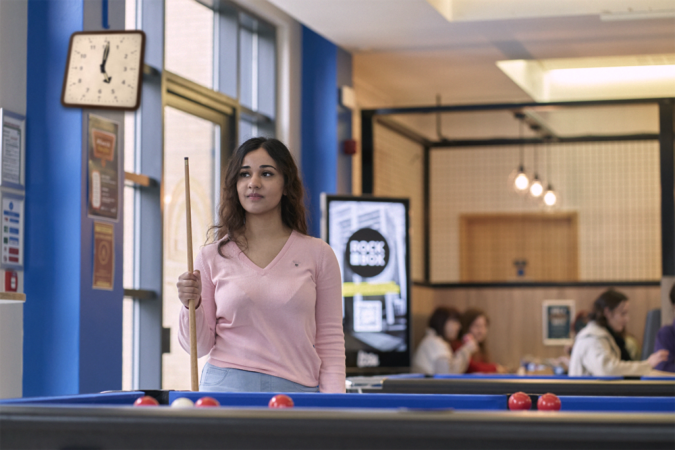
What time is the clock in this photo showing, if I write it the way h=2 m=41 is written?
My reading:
h=5 m=1
